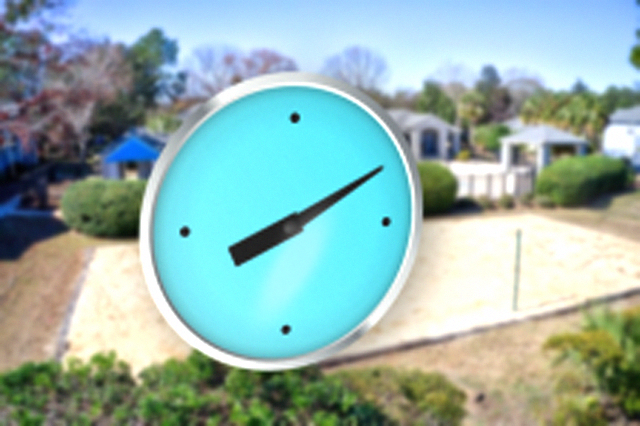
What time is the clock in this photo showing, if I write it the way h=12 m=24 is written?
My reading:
h=8 m=10
